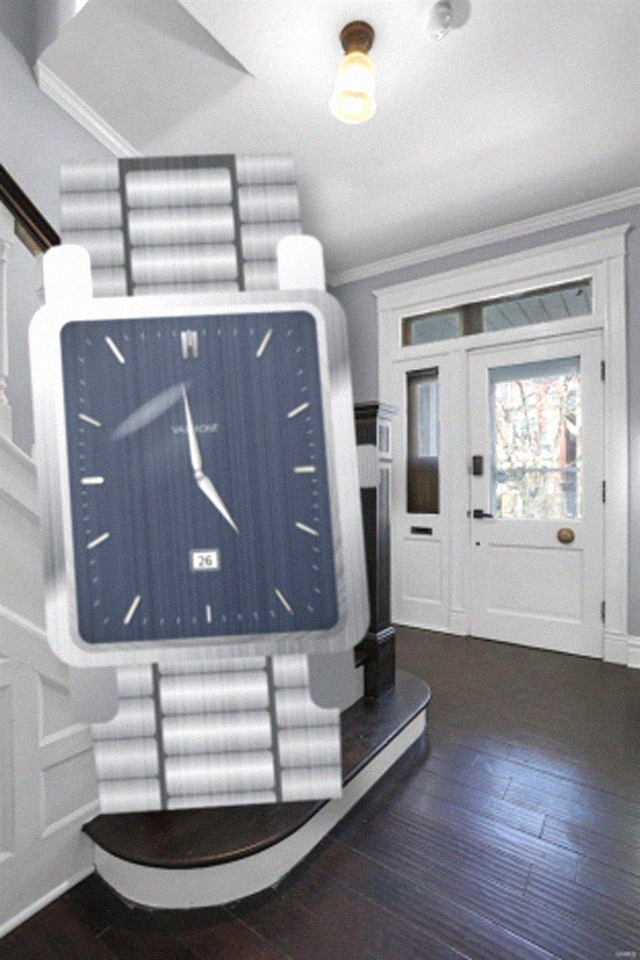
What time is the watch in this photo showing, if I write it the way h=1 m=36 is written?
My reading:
h=4 m=59
